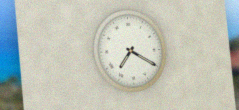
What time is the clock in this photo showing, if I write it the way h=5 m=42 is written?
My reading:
h=7 m=20
